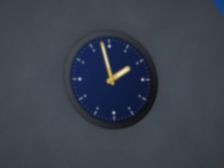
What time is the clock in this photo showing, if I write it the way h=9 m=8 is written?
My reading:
h=1 m=58
